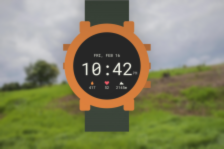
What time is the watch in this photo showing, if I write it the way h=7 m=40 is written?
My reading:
h=10 m=42
